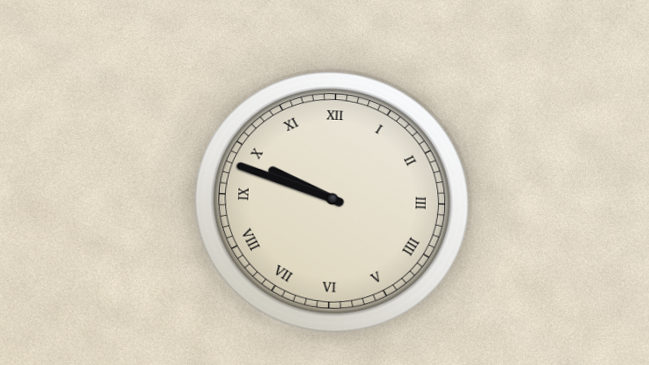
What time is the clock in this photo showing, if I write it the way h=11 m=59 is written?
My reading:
h=9 m=48
